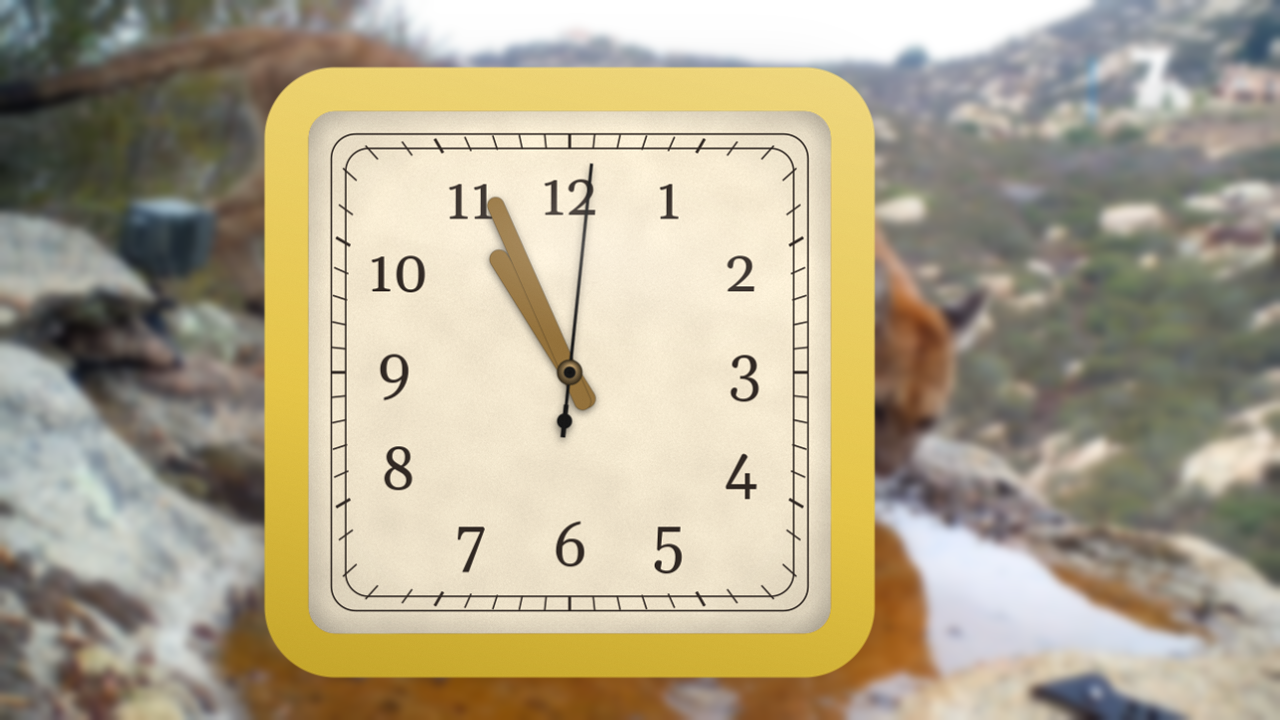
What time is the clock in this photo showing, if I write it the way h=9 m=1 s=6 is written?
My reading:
h=10 m=56 s=1
